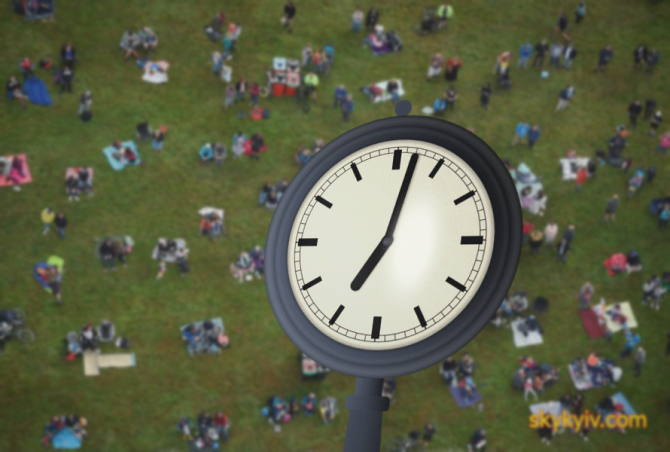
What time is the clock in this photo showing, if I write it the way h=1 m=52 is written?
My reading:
h=7 m=2
